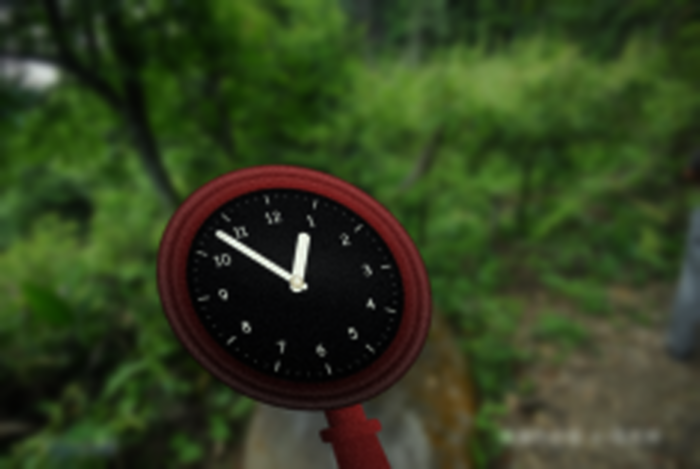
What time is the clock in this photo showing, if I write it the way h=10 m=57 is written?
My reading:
h=12 m=53
